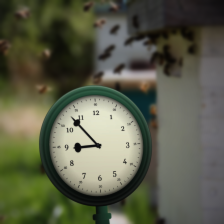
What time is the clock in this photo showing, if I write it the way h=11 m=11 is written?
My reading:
h=8 m=53
